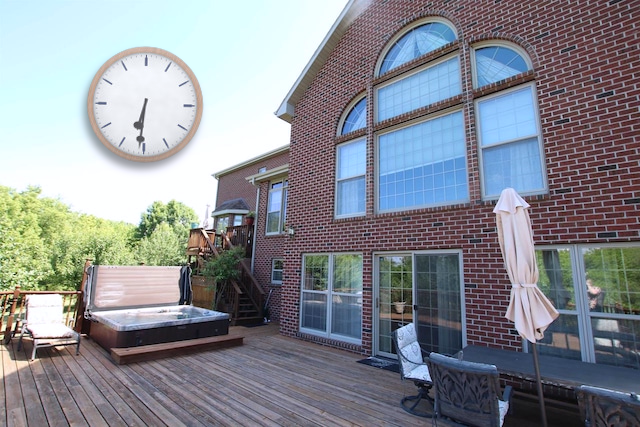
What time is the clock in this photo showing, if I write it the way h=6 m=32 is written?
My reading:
h=6 m=31
